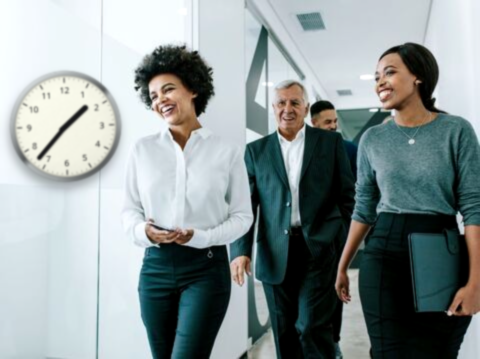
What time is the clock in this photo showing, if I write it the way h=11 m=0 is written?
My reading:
h=1 m=37
